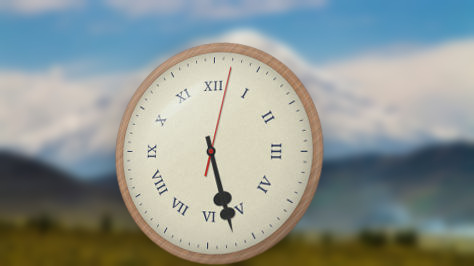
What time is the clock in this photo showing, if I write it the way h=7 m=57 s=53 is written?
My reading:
h=5 m=27 s=2
